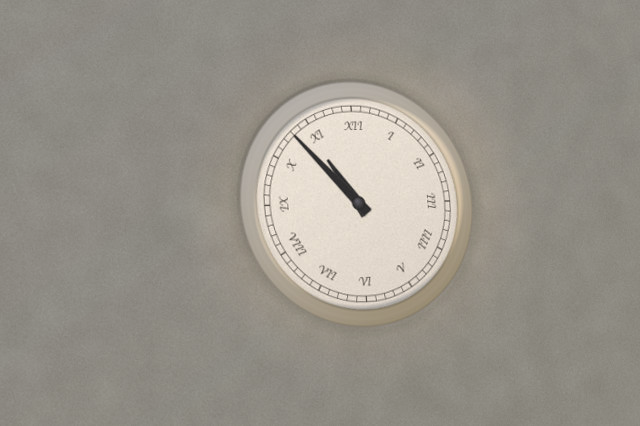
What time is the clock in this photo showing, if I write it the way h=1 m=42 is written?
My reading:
h=10 m=53
